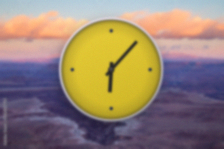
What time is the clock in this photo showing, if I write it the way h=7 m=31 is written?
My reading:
h=6 m=7
